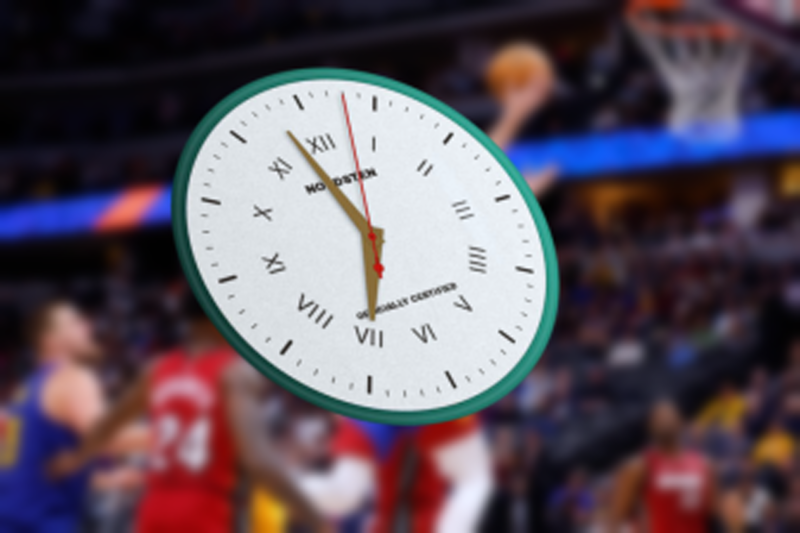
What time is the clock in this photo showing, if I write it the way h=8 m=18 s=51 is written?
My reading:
h=6 m=58 s=3
